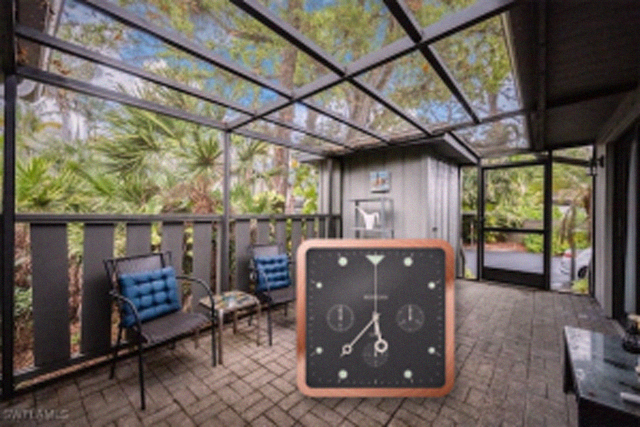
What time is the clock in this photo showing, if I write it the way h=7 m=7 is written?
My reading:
h=5 m=37
